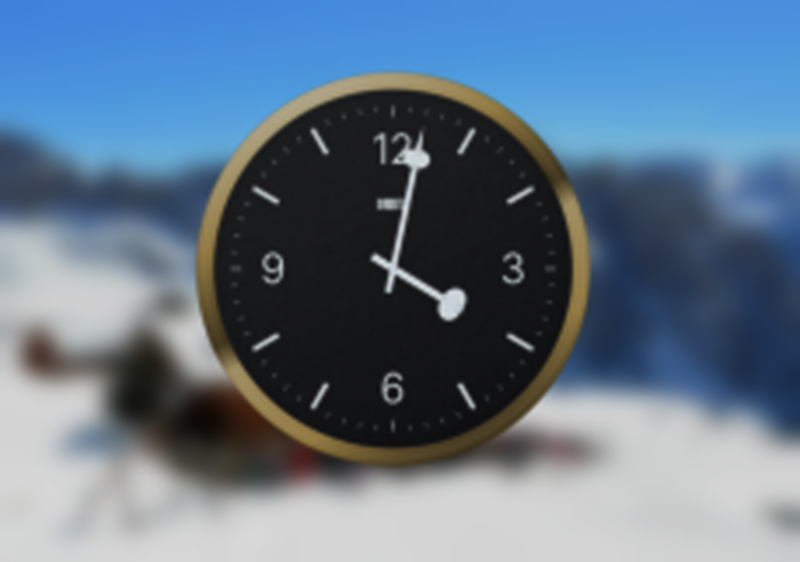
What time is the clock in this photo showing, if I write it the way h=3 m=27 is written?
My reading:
h=4 m=2
